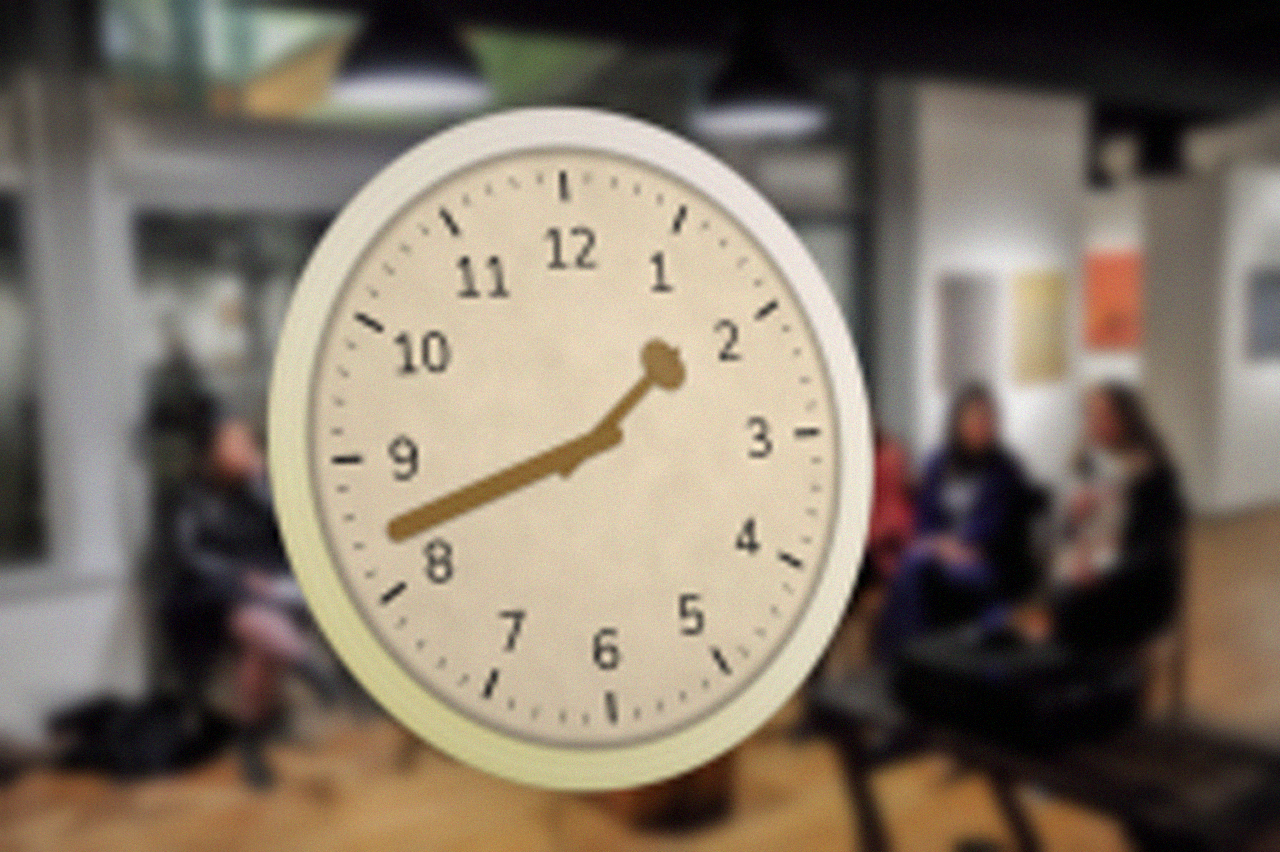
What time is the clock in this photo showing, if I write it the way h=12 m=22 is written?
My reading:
h=1 m=42
